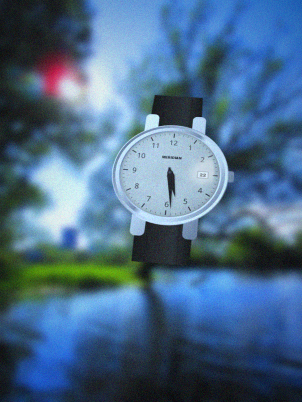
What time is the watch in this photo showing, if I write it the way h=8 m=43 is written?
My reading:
h=5 m=29
